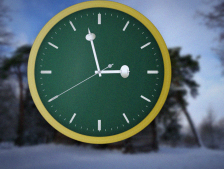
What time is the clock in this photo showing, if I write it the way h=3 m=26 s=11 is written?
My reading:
h=2 m=57 s=40
